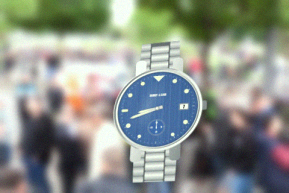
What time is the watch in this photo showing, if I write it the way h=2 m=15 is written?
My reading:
h=8 m=42
